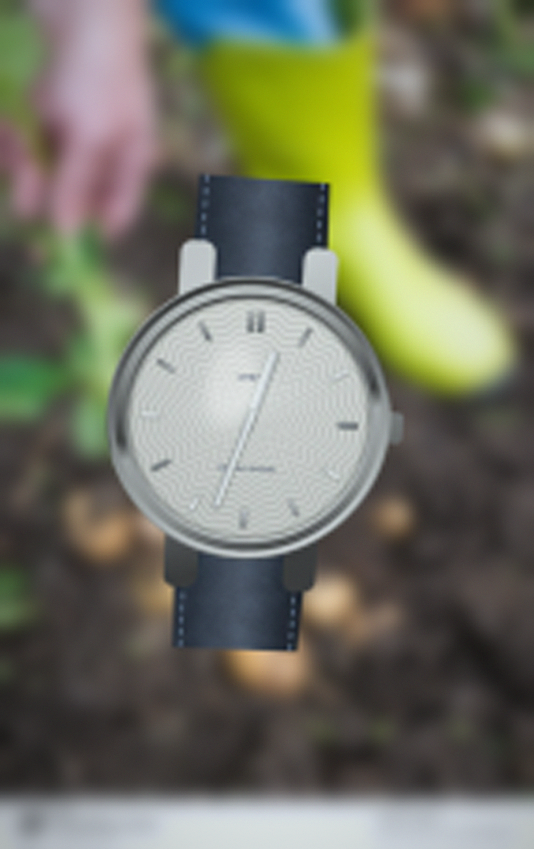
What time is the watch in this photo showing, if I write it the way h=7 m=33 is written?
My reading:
h=12 m=33
